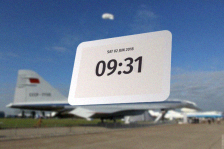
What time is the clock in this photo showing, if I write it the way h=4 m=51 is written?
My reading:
h=9 m=31
